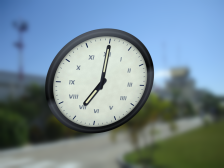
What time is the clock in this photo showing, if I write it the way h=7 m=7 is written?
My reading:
h=7 m=0
